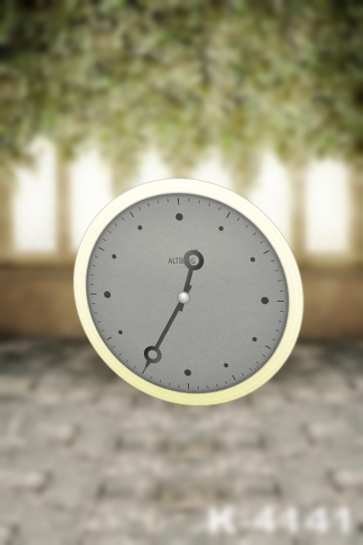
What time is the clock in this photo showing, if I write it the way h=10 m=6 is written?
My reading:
h=12 m=35
